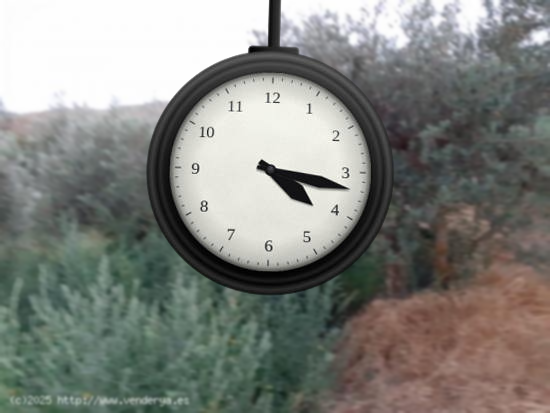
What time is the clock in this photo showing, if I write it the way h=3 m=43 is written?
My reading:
h=4 m=17
